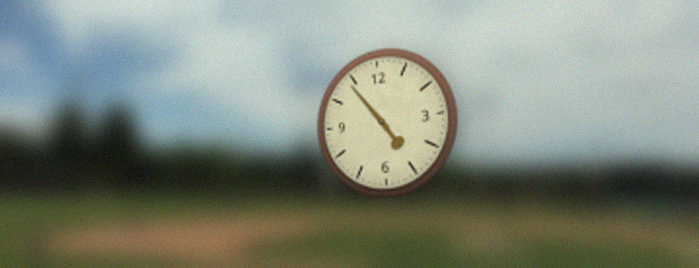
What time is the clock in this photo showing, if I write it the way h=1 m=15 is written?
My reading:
h=4 m=54
